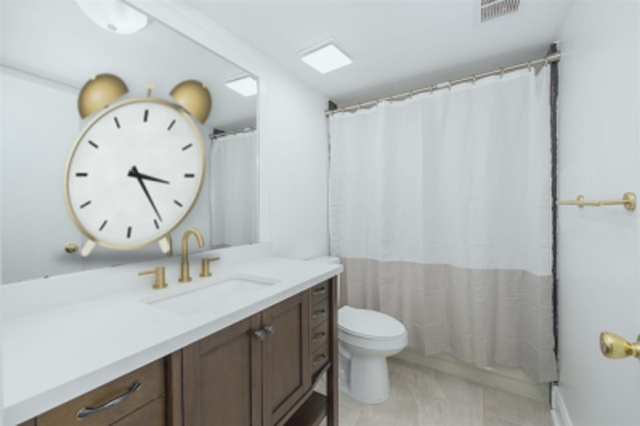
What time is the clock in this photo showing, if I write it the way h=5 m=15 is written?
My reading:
h=3 m=24
